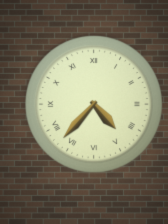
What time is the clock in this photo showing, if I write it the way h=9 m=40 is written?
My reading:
h=4 m=37
